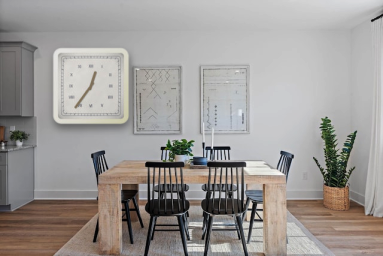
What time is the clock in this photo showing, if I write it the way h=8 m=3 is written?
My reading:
h=12 m=36
